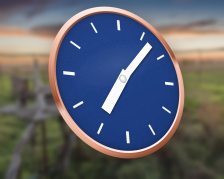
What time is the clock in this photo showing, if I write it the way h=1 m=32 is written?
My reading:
h=7 m=7
